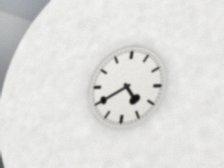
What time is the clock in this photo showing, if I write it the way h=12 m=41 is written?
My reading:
h=4 m=40
